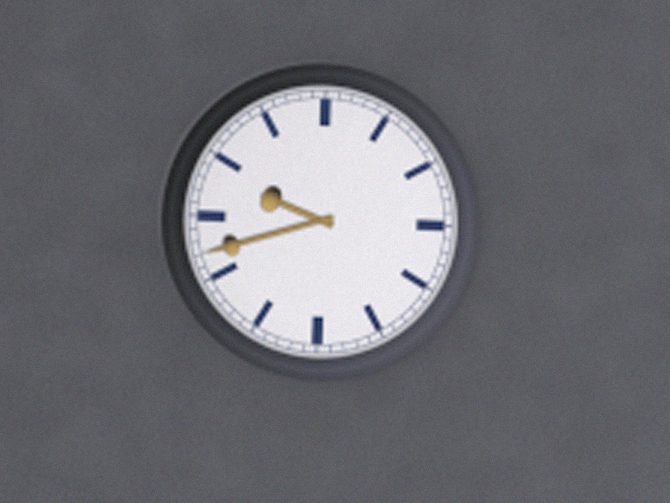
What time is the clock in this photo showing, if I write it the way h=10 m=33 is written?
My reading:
h=9 m=42
